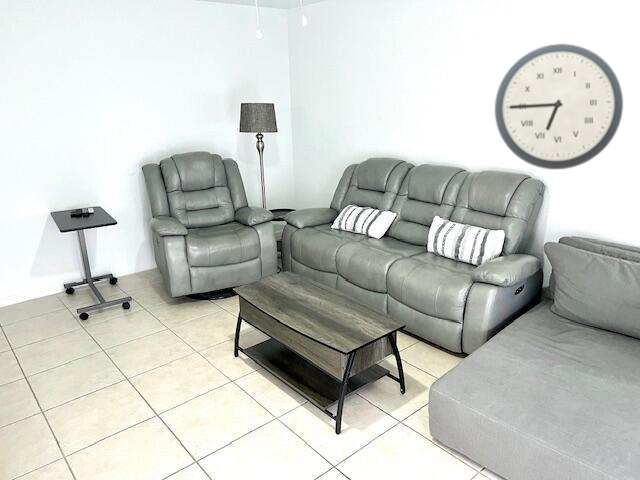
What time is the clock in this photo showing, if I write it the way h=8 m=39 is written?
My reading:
h=6 m=45
